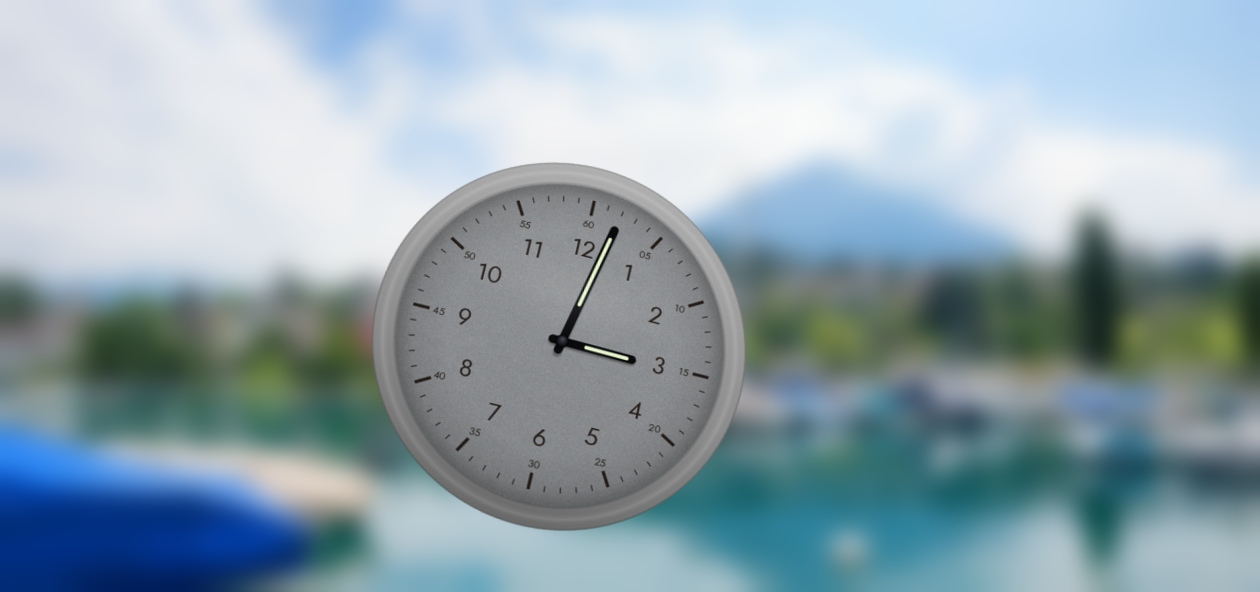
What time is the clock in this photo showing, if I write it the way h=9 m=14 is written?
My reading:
h=3 m=2
